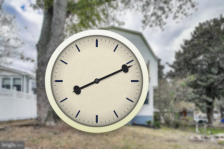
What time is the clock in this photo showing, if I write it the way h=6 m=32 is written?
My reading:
h=8 m=11
